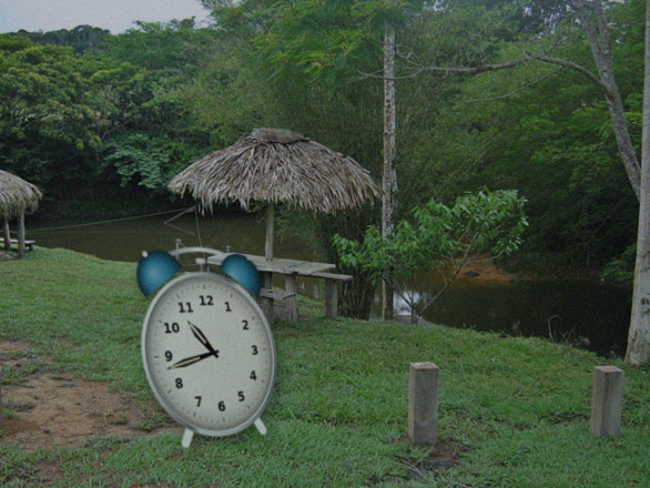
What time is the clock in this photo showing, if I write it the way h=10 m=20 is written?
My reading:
h=10 m=43
